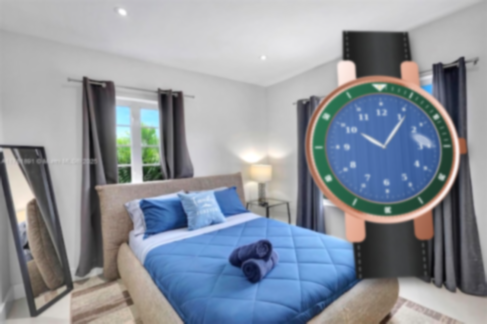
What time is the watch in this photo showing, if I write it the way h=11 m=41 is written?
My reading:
h=10 m=6
